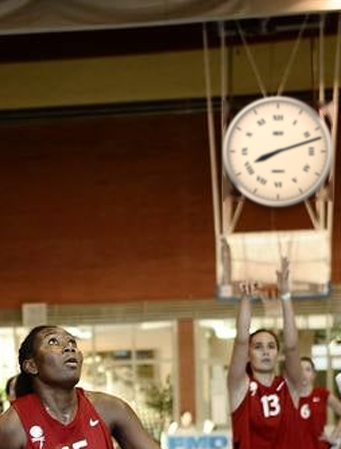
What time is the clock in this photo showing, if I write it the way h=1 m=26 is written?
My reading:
h=8 m=12
